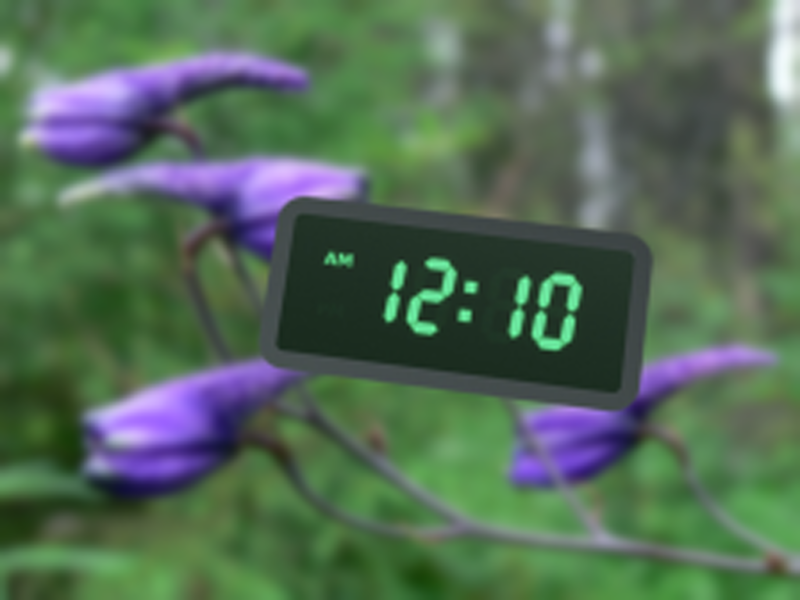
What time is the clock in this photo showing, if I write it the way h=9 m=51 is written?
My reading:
h=12 m=10
